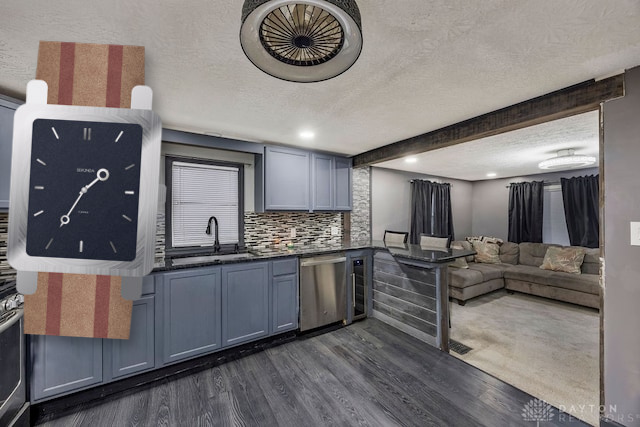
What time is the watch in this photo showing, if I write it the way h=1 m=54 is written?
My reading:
h=1 m=35
